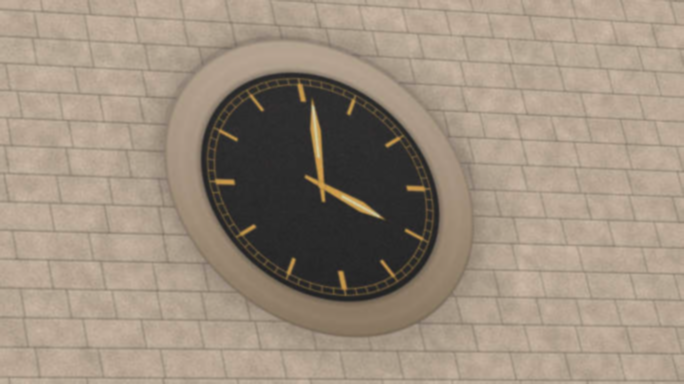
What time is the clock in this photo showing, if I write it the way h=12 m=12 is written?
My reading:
h=4 m=1
